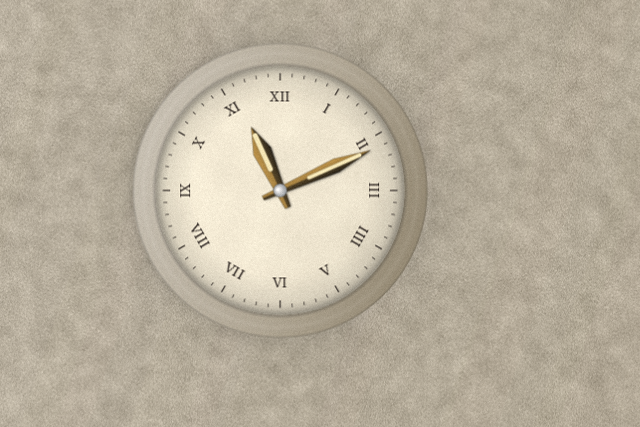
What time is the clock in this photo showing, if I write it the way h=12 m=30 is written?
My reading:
h=11 m=11
